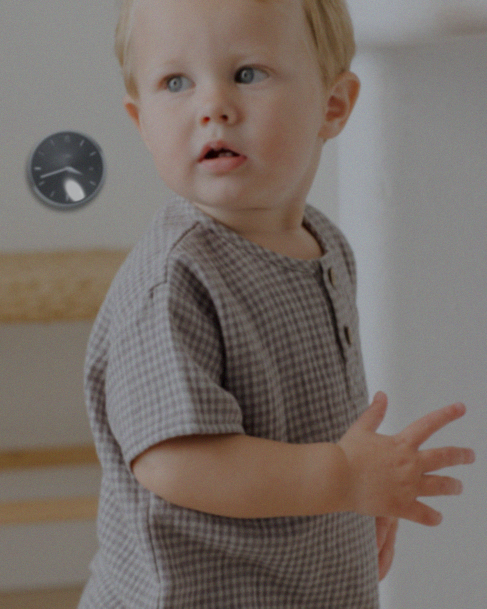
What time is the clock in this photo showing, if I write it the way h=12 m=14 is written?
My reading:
h=3 m=42
